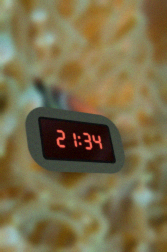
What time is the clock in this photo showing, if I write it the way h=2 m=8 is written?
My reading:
h=21 m=34
